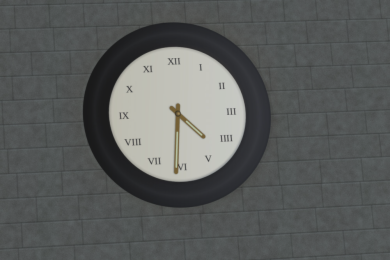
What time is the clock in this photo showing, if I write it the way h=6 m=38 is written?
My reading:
h=4 m=31
